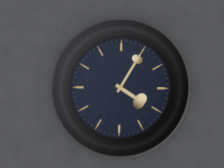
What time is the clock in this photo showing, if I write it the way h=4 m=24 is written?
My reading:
h=4 m=5
